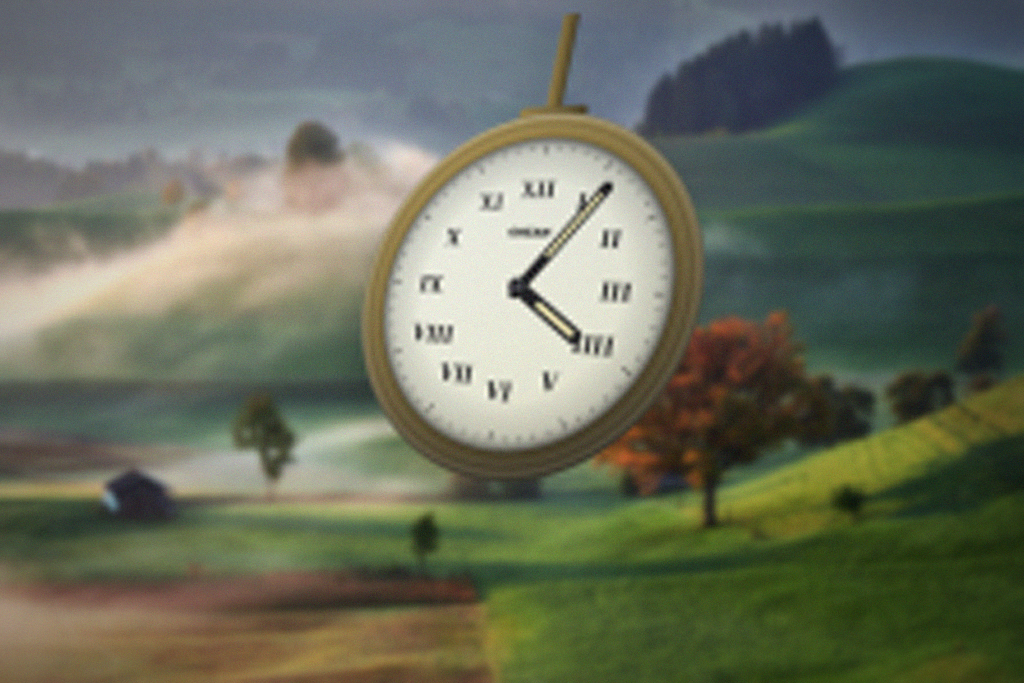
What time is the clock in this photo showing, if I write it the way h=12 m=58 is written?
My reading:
h=4 m=6
